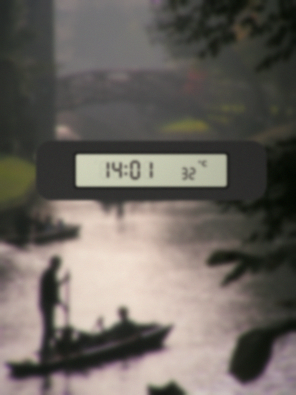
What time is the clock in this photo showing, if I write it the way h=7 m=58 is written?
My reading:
h=14 m=1
